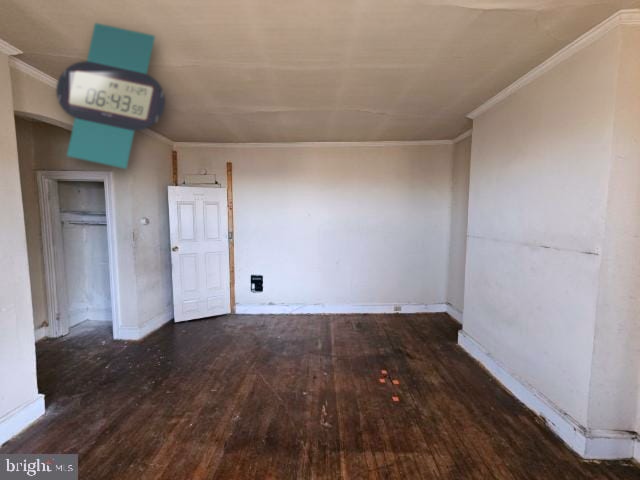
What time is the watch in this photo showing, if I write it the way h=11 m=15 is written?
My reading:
h=6 m=43
